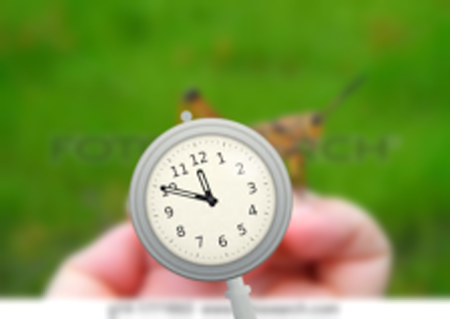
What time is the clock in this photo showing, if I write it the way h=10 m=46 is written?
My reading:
h=11 m=50
